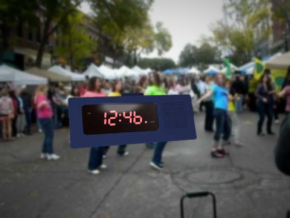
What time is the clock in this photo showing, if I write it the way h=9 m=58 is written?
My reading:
h=12 m=46
